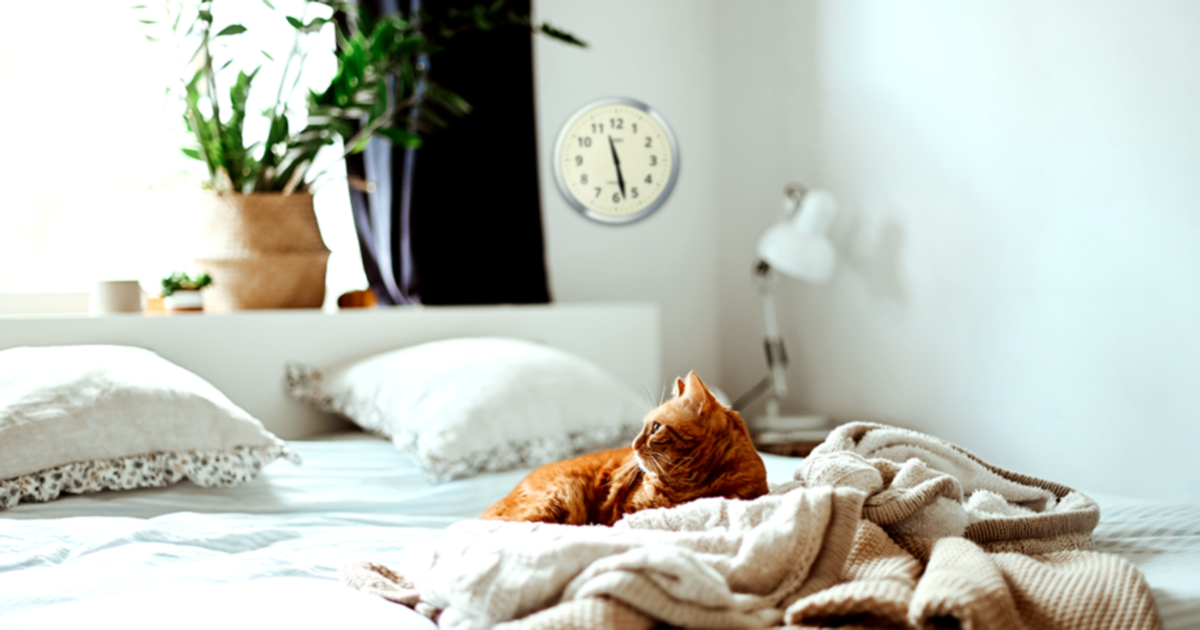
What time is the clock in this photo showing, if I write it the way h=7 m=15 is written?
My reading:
h=11 m=28
